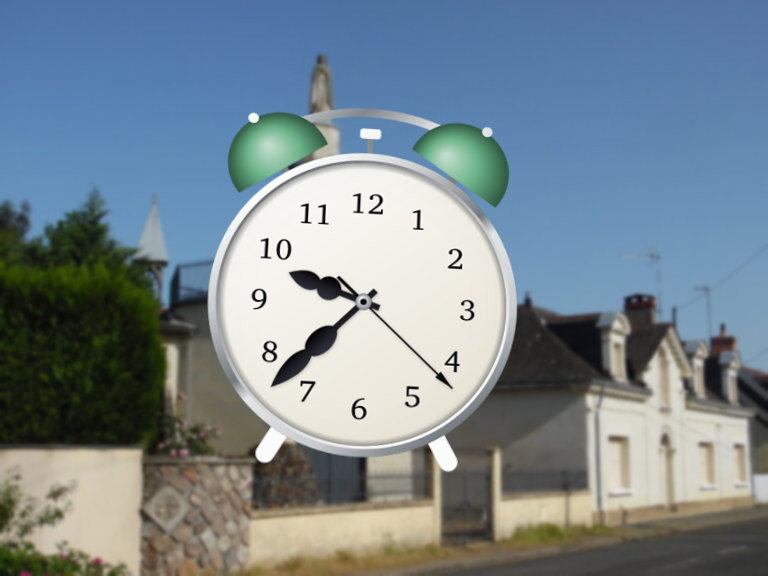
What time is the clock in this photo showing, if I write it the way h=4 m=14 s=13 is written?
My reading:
h=9 m=37 s=22
